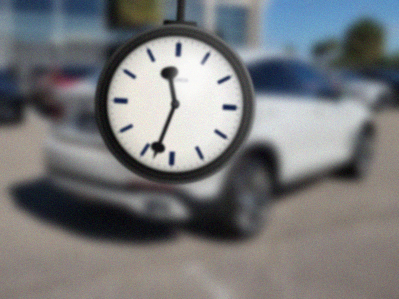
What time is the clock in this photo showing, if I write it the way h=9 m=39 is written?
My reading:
h=11 m=33
